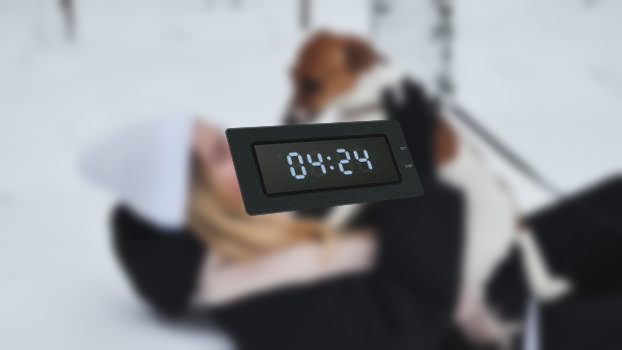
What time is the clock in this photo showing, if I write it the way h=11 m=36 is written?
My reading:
h=4 m=24
